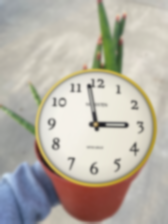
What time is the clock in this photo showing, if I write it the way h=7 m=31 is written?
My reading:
h=2 m=58
